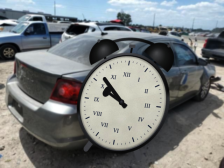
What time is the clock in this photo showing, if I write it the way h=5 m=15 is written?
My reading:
h=9 m=52
